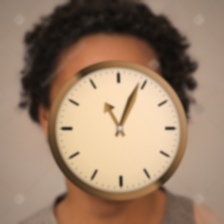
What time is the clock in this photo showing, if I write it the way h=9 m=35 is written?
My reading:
h=11 m=4
